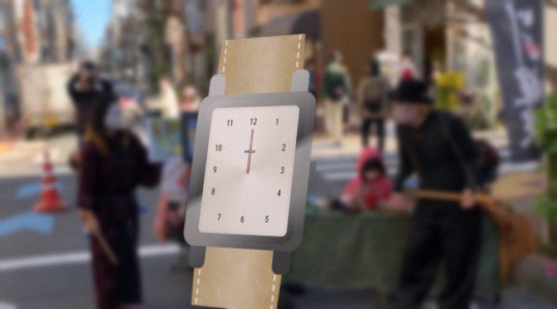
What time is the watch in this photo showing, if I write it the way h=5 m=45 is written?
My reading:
h=12 m=0
